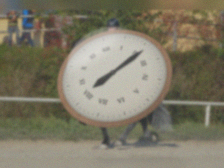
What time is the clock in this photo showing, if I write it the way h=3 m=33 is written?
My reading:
h=8 m=11
